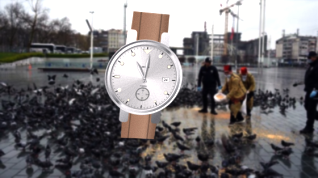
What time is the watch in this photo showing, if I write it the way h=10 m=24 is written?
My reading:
h=11 m=1
